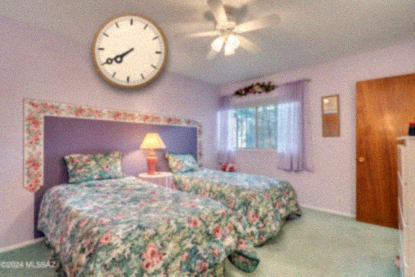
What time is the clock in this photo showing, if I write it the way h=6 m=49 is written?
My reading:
h=7 m=40
